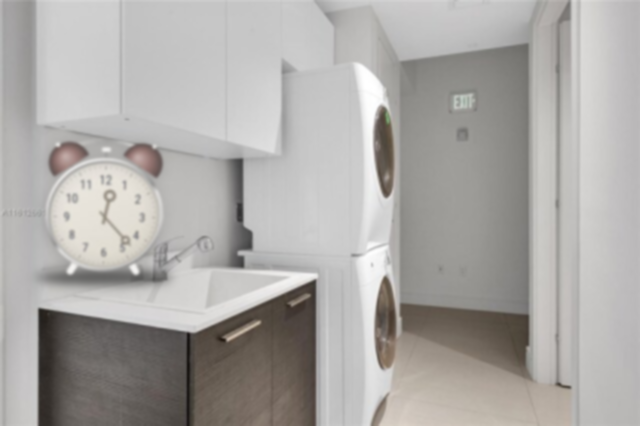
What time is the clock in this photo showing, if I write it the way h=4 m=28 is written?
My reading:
h=12 m=23
